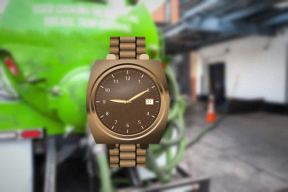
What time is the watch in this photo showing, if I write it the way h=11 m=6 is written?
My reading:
h=9 m=10
